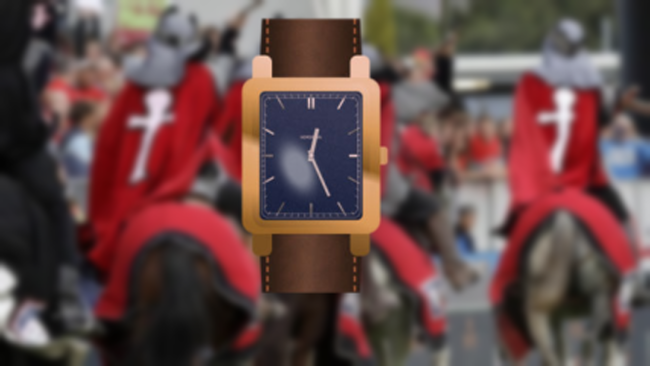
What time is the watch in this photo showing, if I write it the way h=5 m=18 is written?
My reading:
h=12 m=26
